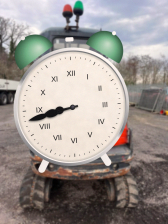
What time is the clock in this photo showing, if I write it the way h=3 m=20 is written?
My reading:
h=8 m=43
